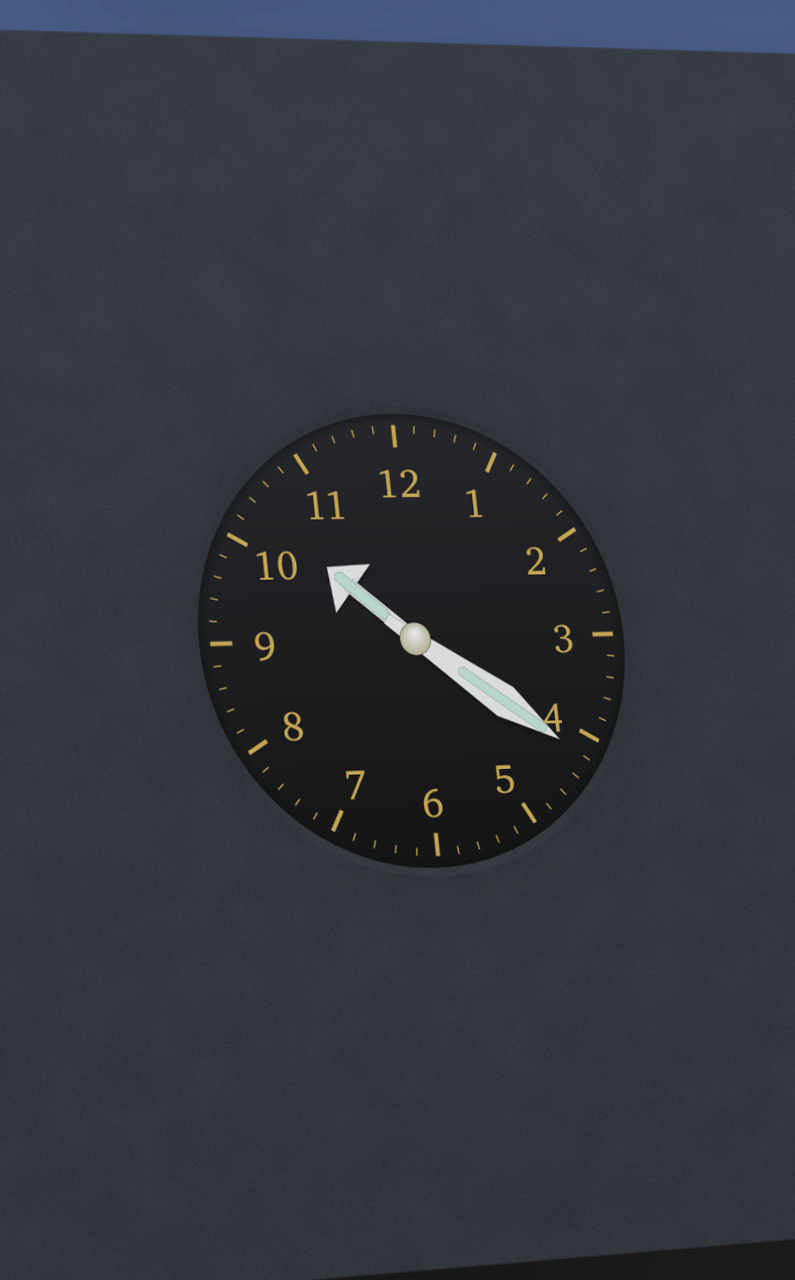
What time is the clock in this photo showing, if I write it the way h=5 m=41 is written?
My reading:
h=10 m=21
